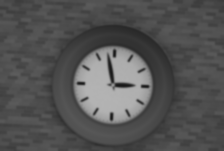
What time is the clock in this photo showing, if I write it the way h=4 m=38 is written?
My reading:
h=2 m=58
